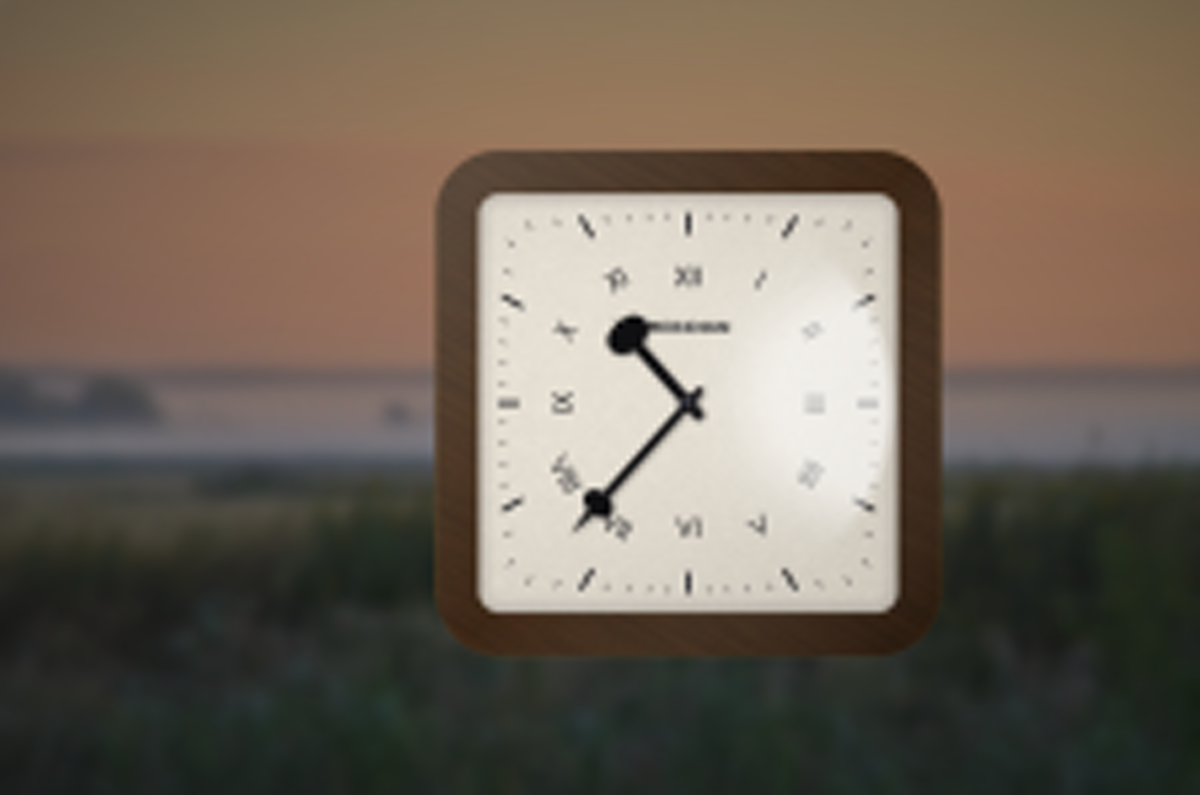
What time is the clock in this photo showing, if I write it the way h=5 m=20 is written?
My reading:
h=10 m=37
